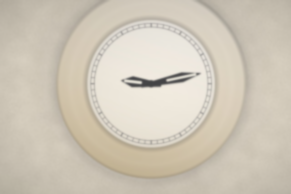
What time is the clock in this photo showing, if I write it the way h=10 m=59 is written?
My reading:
h=9 m=13
